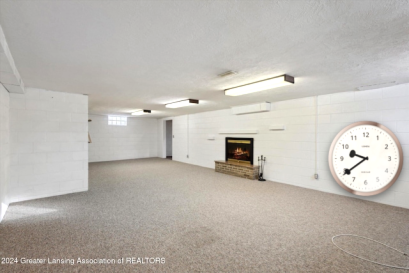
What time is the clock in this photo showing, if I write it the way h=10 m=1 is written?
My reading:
h=9 m=39
